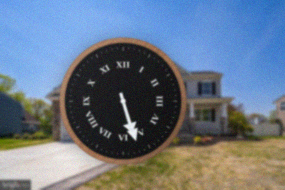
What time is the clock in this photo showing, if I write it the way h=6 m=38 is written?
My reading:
h=5 m=27
